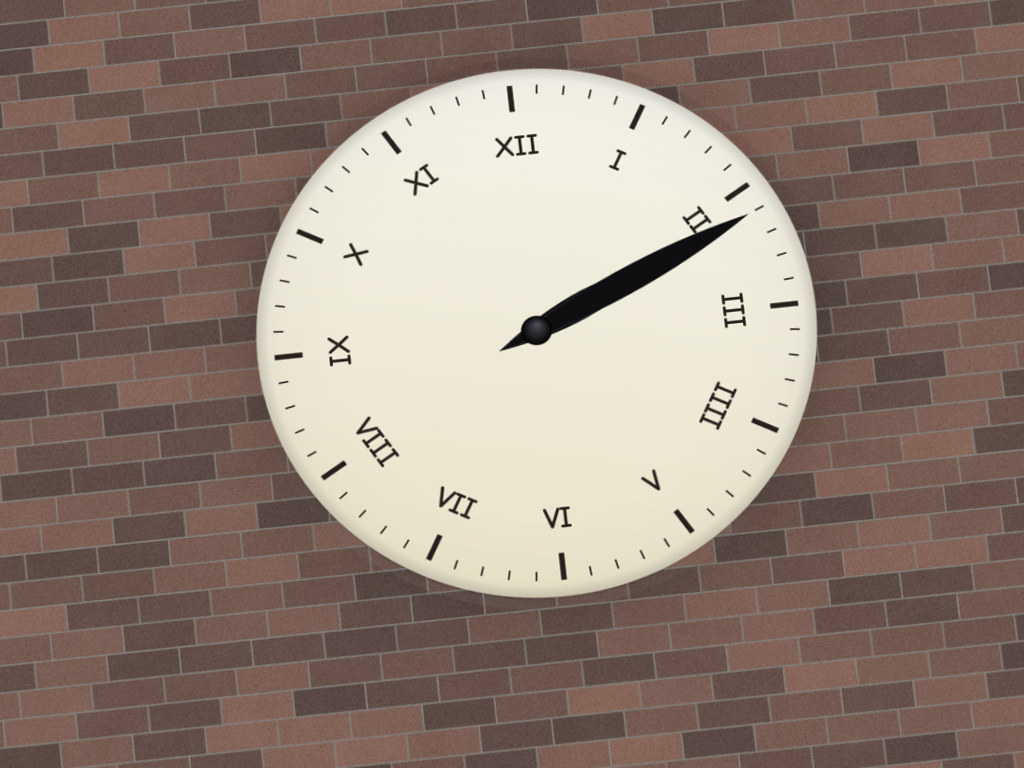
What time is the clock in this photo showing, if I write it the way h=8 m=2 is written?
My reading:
h=2 m=11
